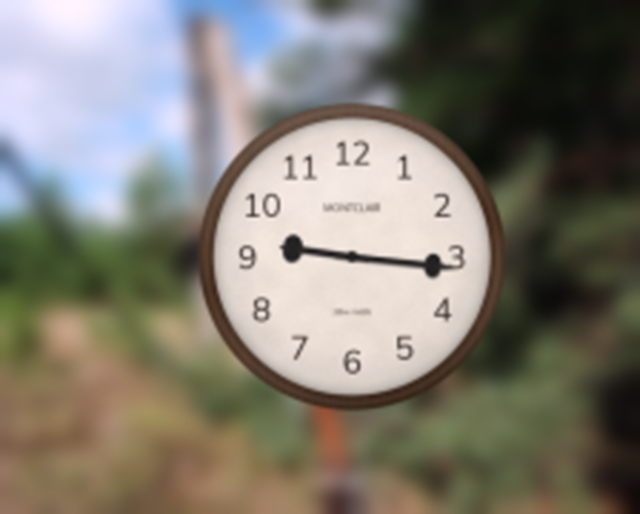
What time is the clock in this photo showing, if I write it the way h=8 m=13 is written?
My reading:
h=9 m=16
